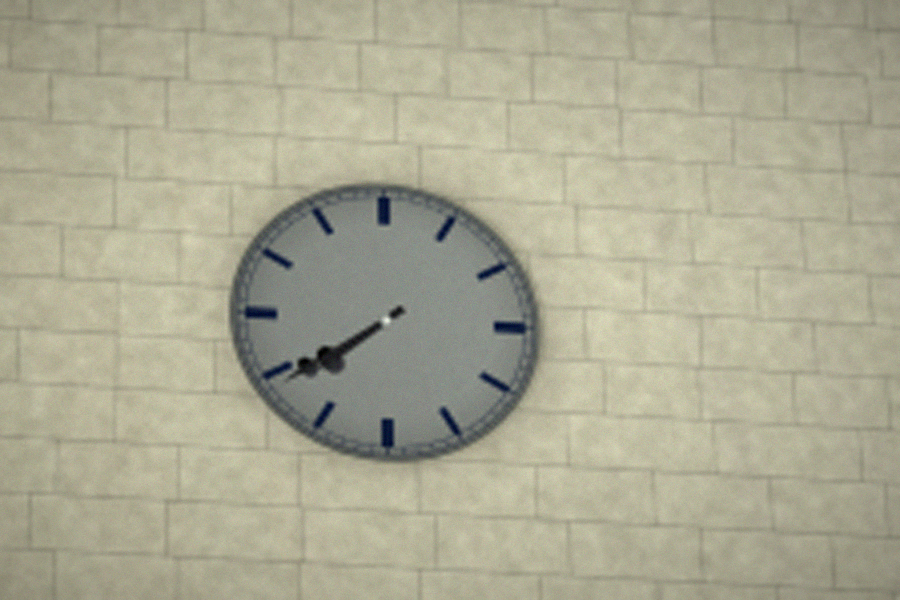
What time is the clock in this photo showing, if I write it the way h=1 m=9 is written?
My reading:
h=7 m=39
